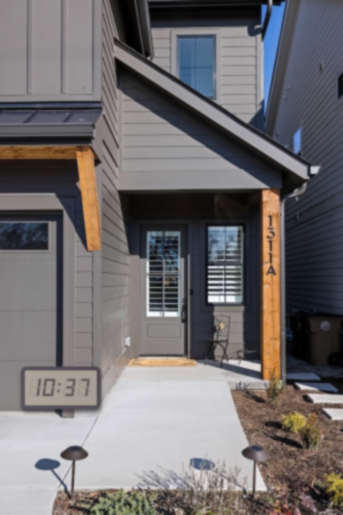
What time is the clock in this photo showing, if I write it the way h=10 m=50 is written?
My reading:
h=10 m=37
